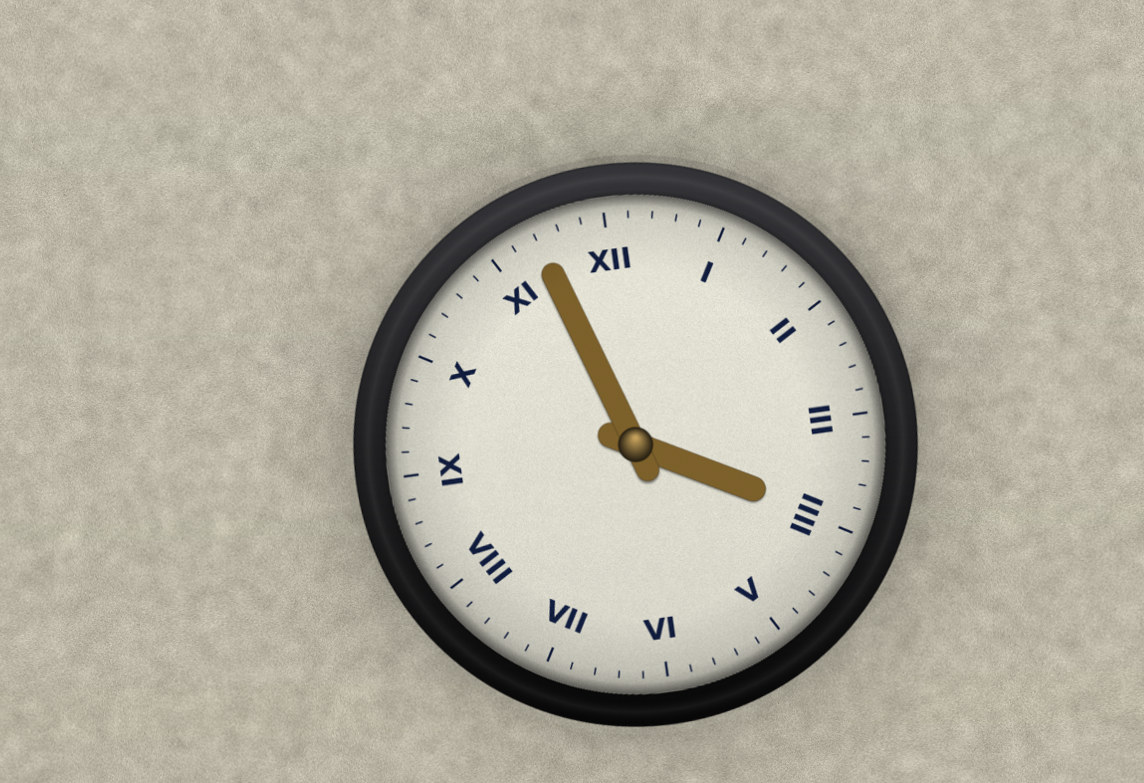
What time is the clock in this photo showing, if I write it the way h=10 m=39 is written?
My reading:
h=3 m=57
